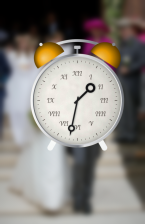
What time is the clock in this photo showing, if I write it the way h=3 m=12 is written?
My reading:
h=1 m=32
